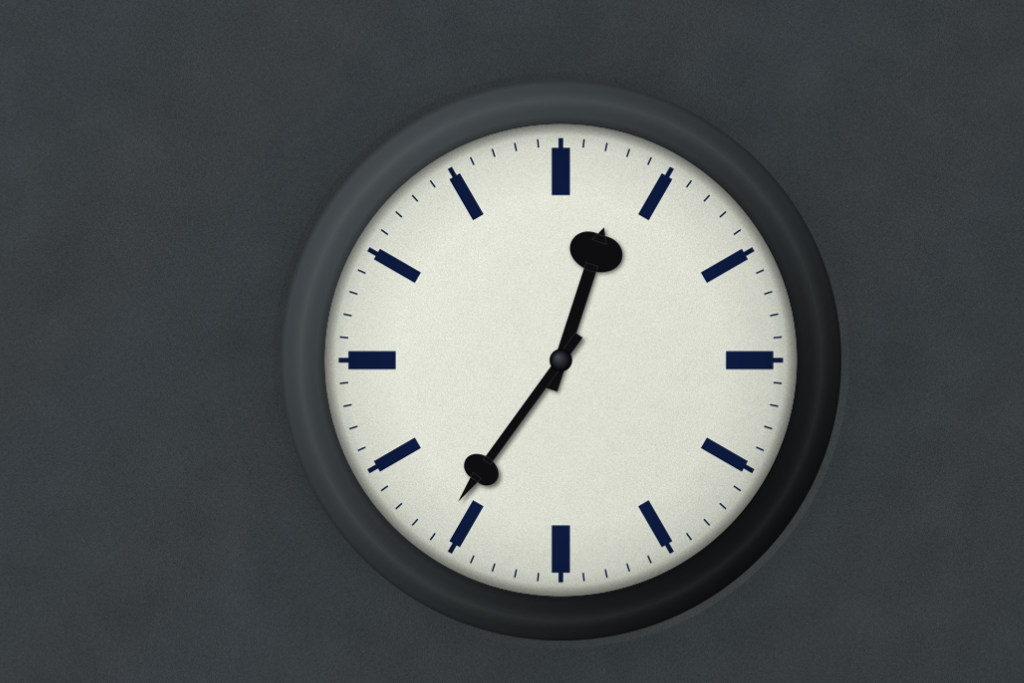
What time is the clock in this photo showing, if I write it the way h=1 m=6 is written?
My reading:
h=12 m=36
